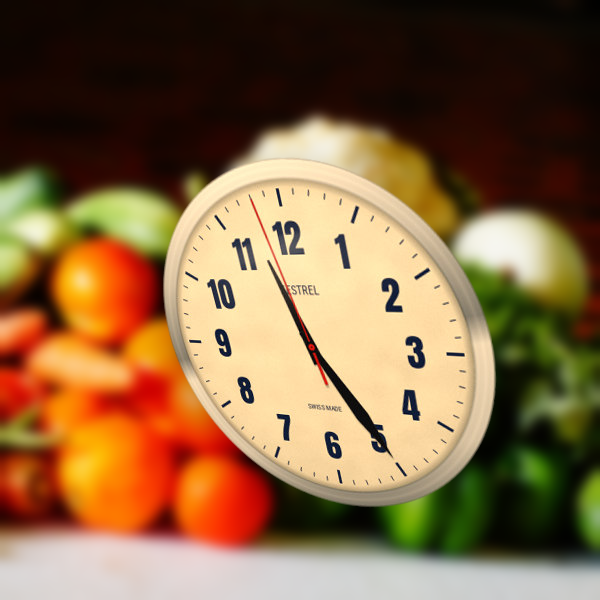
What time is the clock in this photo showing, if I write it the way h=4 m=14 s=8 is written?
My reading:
h=11 m=24 s=58
